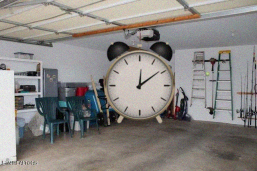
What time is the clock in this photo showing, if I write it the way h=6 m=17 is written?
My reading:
h=12 m=9
